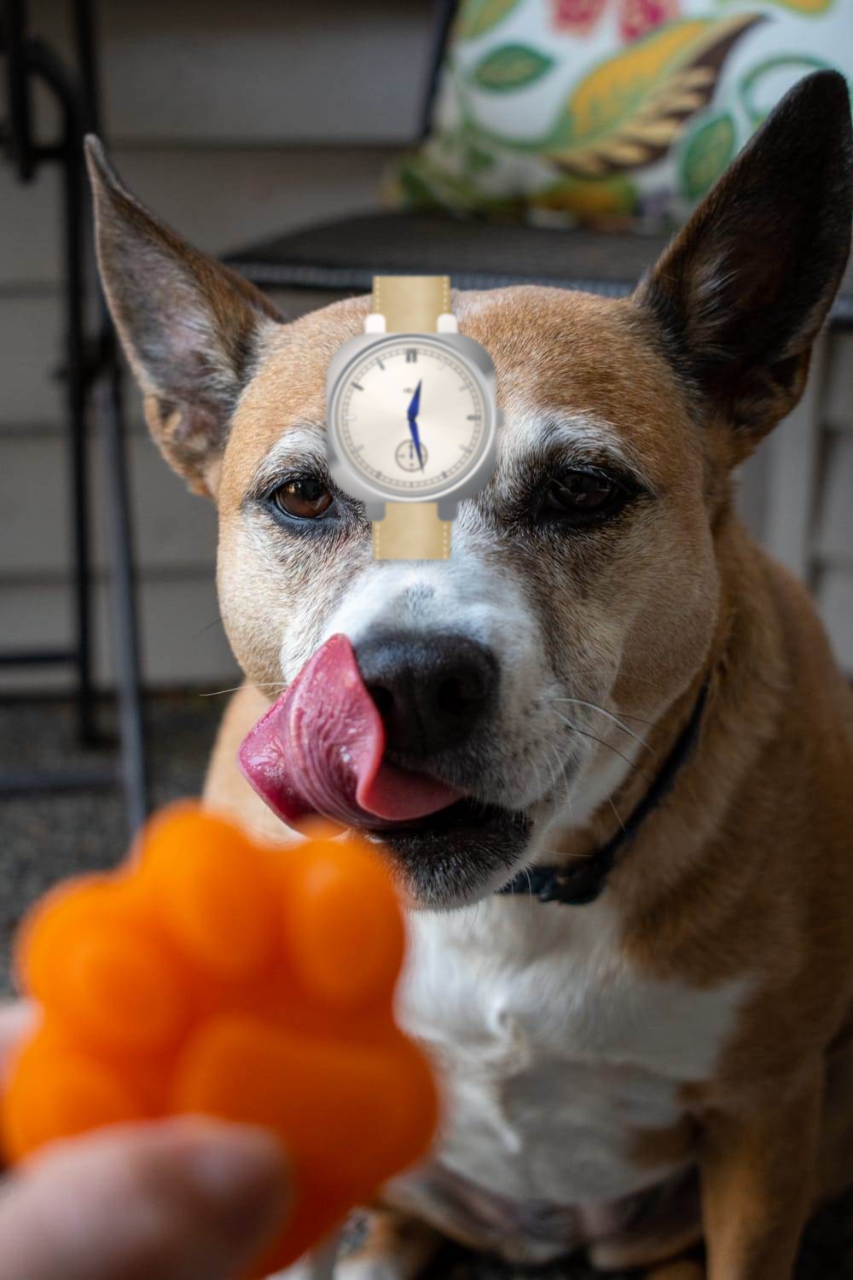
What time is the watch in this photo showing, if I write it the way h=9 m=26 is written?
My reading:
h=12 m=28
